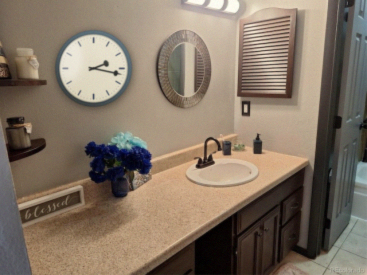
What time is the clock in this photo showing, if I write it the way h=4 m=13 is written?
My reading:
h=2 m=17
